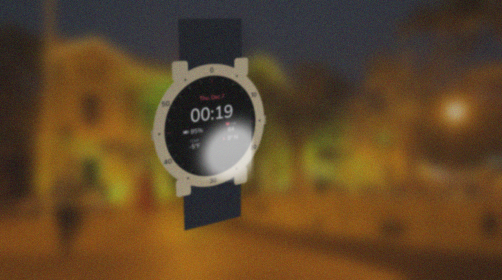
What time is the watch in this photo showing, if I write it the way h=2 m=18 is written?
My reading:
h=0 m=19
